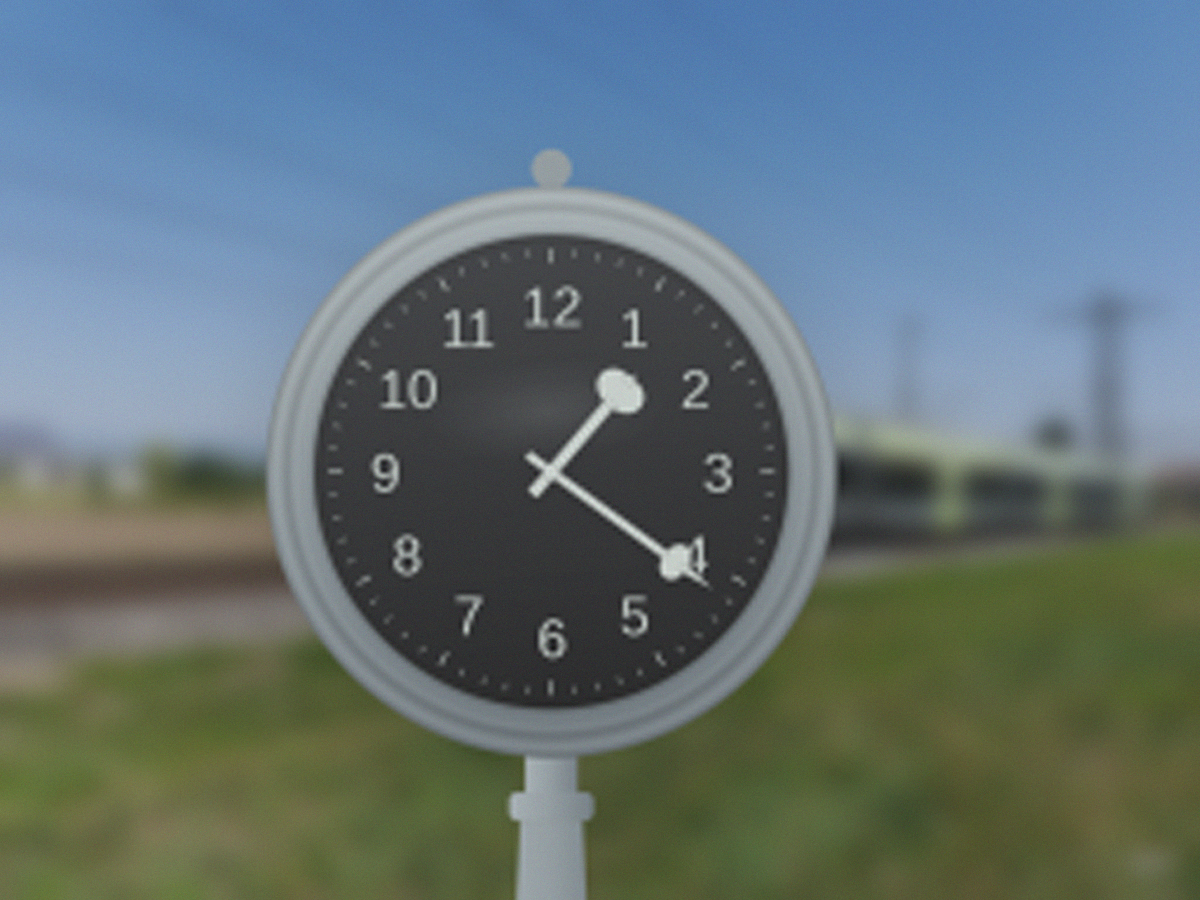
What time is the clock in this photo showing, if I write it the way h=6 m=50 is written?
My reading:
h=1 m=21
